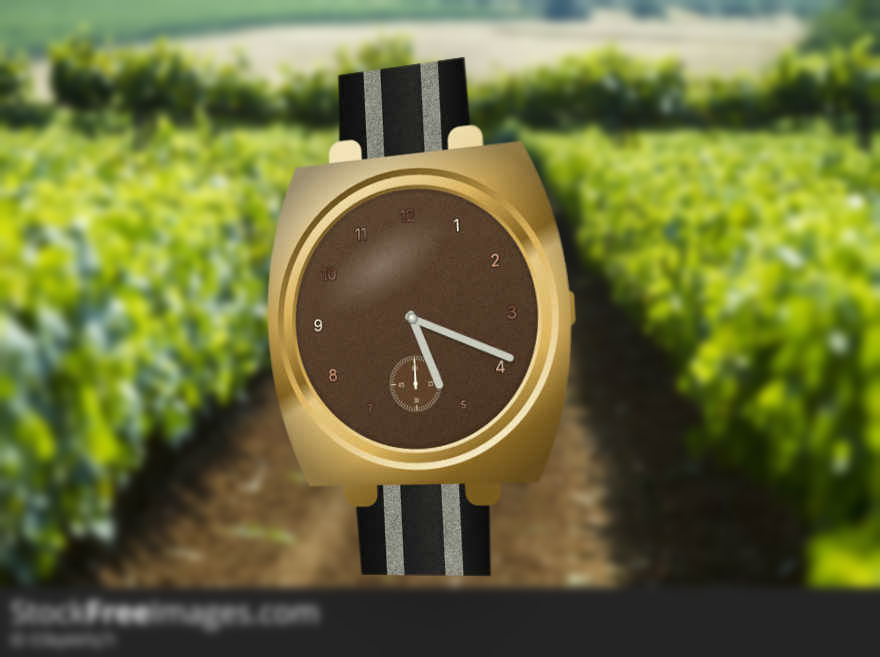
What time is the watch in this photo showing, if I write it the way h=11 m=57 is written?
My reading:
h=5 m=19
